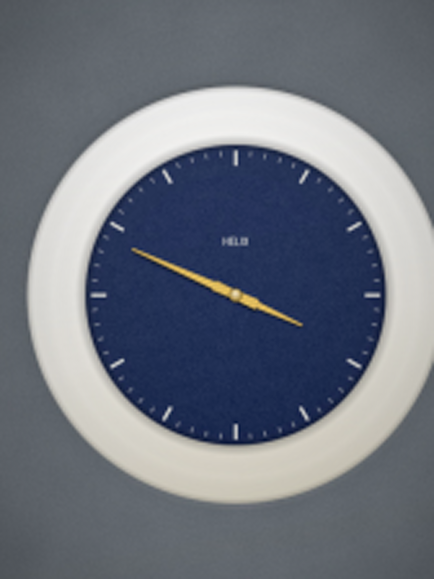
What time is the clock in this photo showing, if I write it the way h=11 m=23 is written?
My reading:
h=3 m=49
